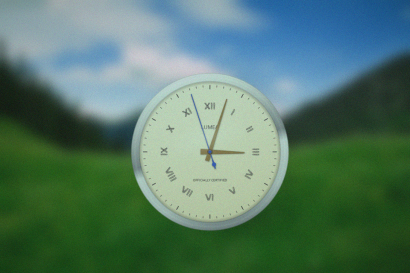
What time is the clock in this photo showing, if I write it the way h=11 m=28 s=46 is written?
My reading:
h=3 m=2 s=57
